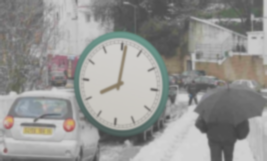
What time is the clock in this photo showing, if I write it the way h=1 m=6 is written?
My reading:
h=8 m=1
